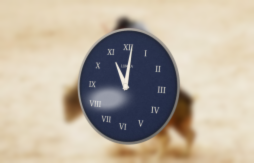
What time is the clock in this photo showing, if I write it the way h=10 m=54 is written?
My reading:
h=11 m=1
